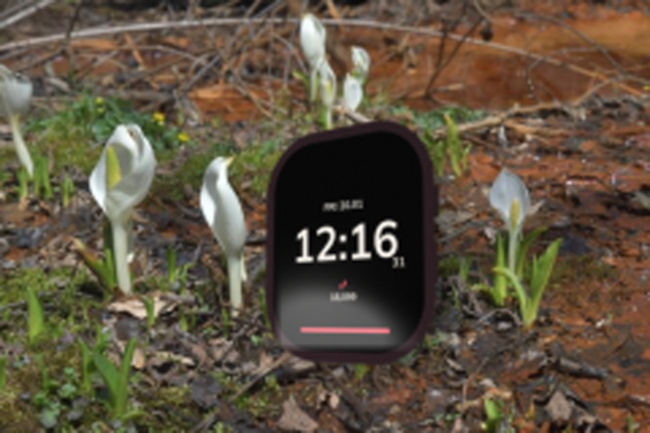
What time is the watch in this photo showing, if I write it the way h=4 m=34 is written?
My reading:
h=12 m=16
